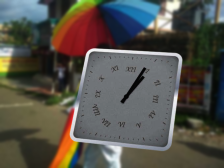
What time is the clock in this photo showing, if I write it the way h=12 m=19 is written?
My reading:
h=1 m=4
